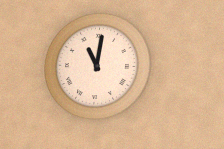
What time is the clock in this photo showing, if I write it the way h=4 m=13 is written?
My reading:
h=11 m=1
